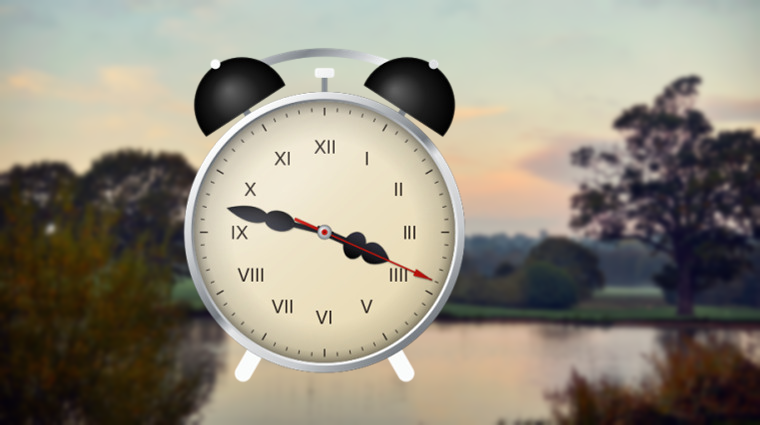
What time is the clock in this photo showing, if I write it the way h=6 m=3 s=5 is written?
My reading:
h=3 m=47 s=19
